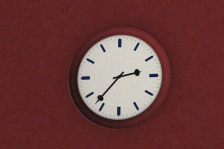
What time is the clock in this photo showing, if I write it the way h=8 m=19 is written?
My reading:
h=2 m=37
